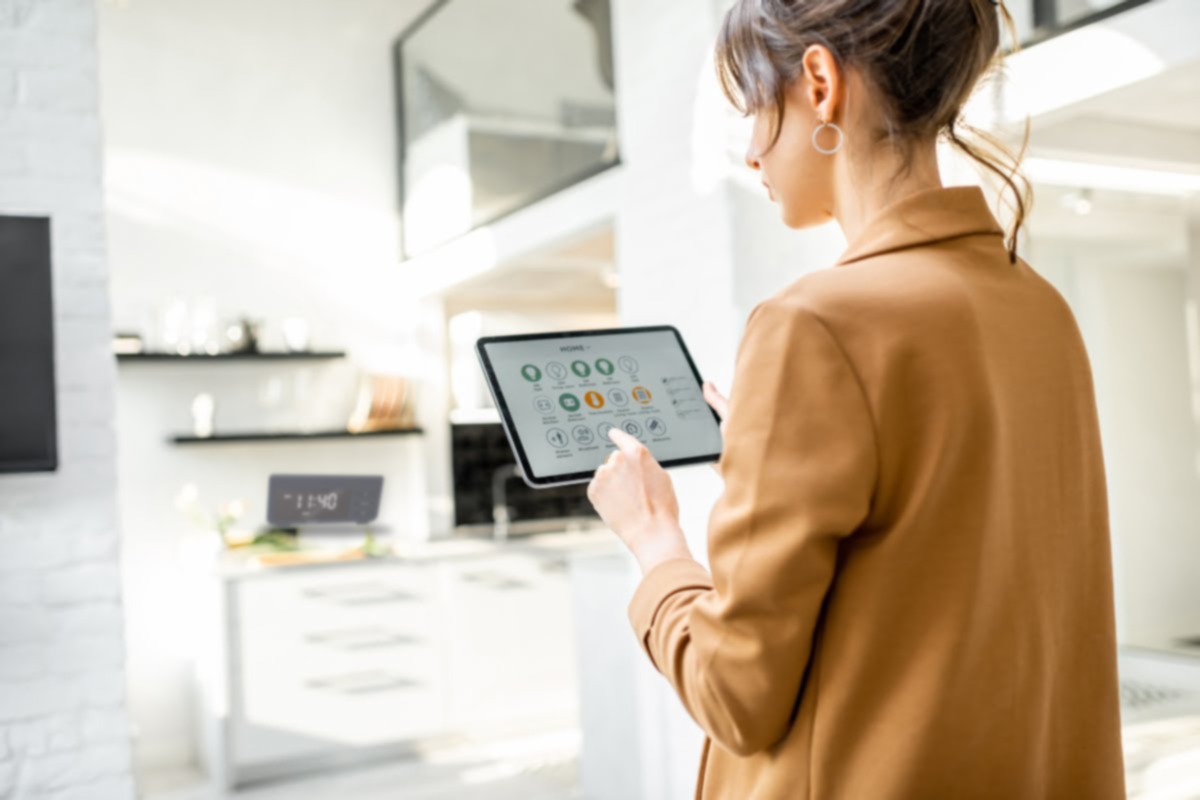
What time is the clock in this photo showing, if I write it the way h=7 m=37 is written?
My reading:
h=11 m=40
